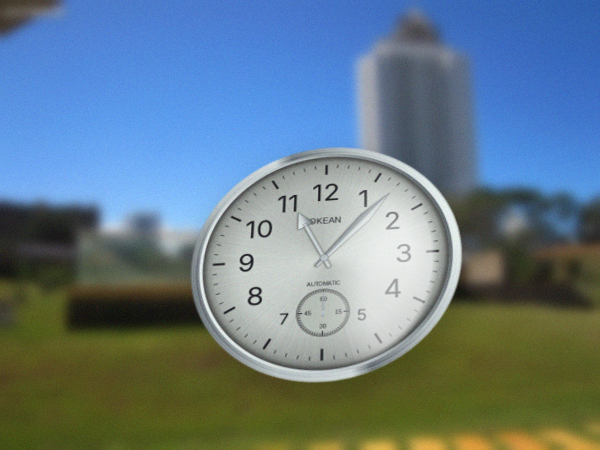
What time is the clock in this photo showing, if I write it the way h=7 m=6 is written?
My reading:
h=11 m=7
